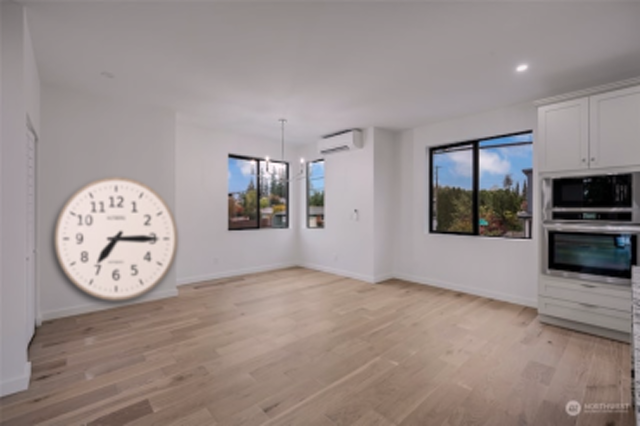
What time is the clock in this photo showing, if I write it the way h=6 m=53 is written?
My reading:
h=7 m=15
